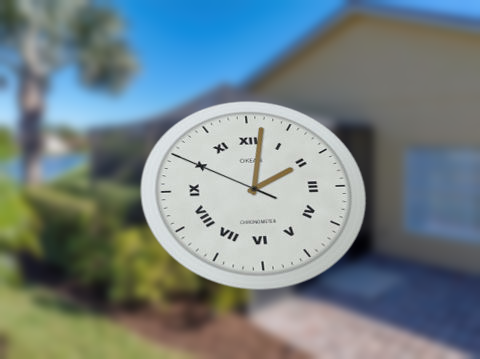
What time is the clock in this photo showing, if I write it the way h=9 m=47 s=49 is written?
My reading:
h=2 m=1 s=50
